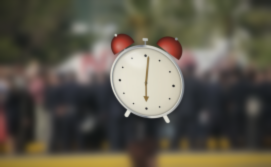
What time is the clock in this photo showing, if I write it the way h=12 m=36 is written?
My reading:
h=6 m=1
